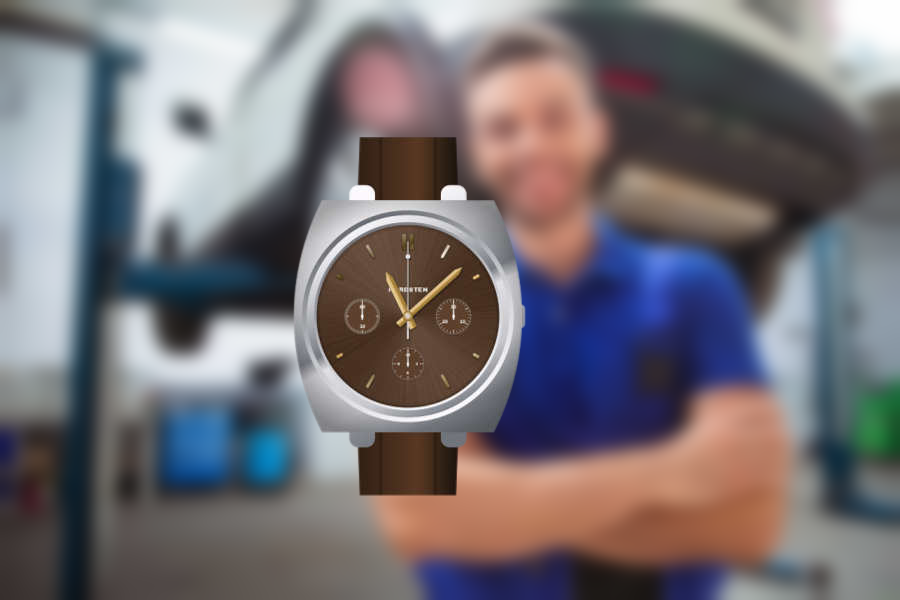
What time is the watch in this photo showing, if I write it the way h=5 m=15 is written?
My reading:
h=11 m=8
